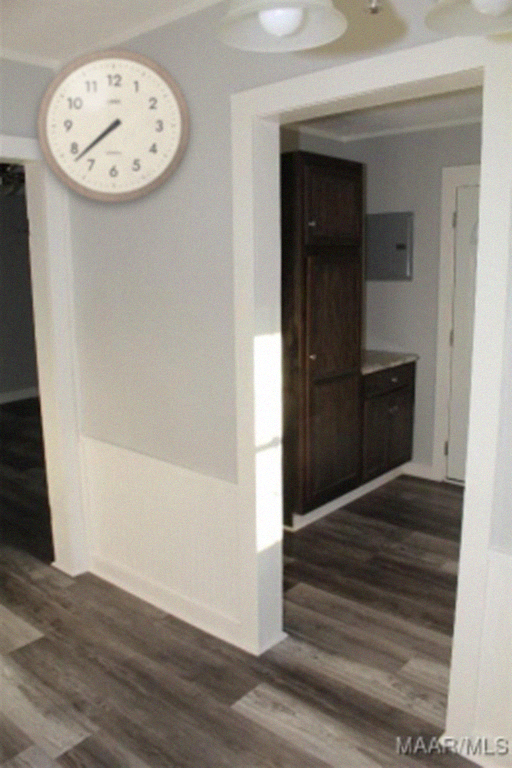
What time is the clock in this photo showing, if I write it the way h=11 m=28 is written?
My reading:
h=7 m=38
